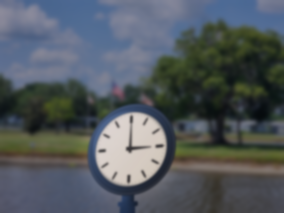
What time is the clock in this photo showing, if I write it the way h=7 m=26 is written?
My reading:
h=3 m=0
